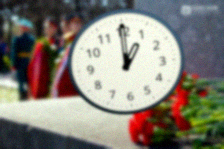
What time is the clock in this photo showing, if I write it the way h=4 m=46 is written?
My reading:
h=1 m=0
